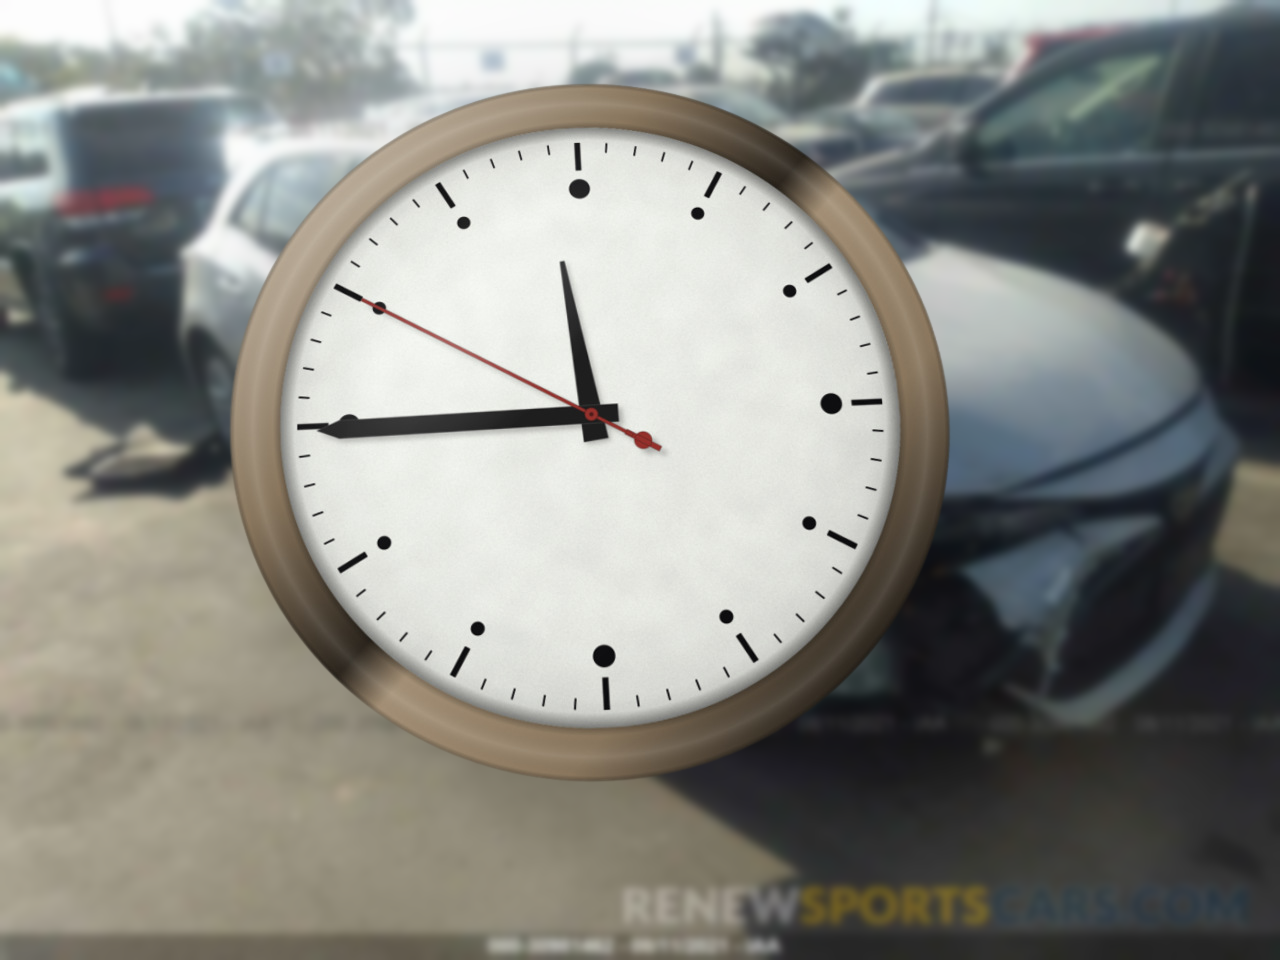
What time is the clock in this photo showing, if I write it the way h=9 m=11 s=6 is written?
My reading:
h=11 m=44 s=50
